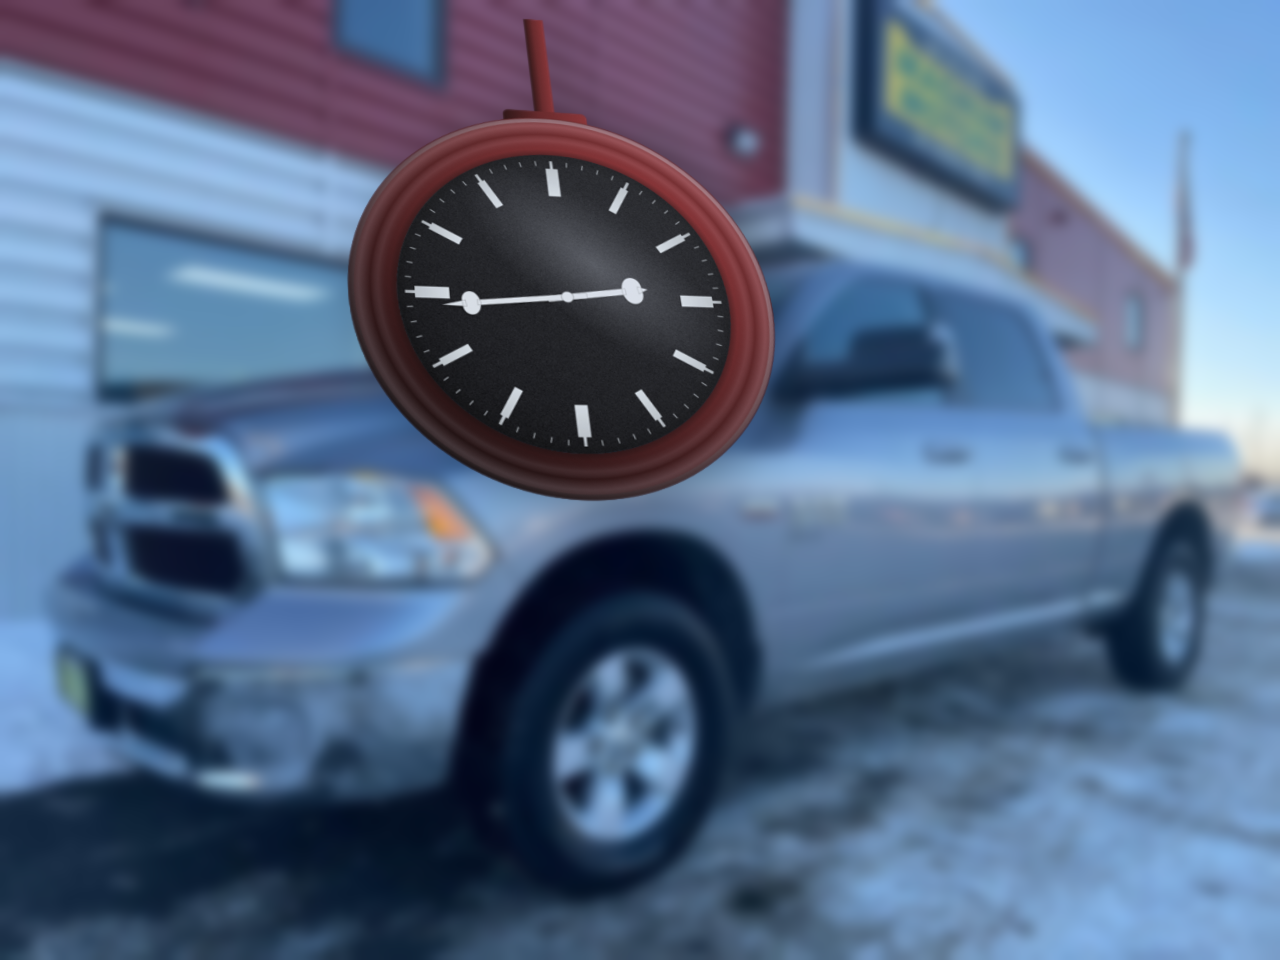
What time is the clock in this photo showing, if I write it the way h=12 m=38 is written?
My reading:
h=2 m=44
